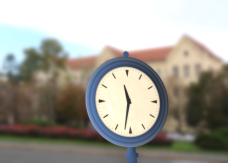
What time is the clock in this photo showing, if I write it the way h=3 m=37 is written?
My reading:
h=11 m=32
